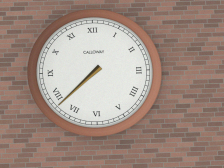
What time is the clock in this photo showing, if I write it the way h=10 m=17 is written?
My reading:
h=7 m=38
